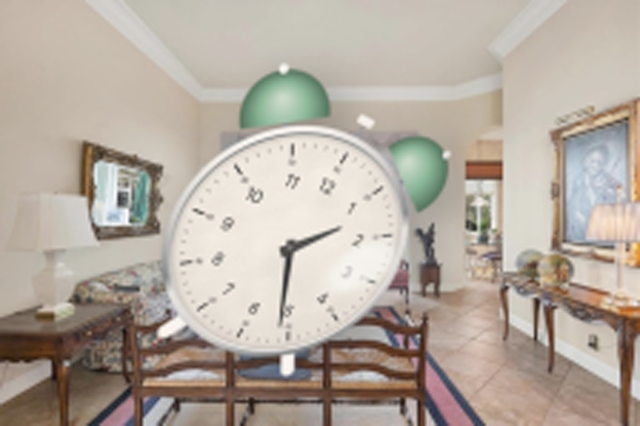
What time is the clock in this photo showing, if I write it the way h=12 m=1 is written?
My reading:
h=1 m=26
